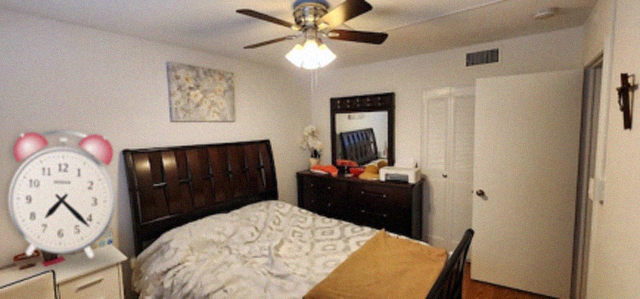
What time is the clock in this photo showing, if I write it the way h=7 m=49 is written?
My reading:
h=7 m=22
